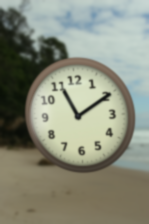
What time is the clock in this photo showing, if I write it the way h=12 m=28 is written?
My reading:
h=11 m=10
